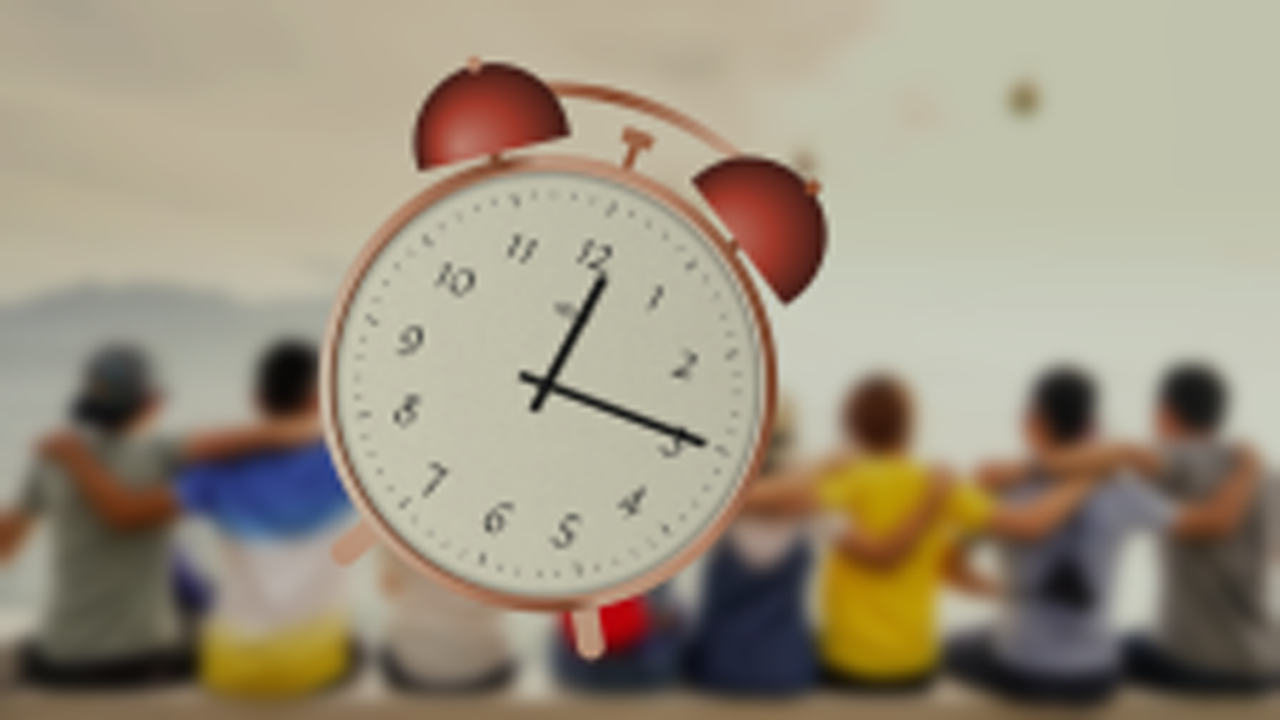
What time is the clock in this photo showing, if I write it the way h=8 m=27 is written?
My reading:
h=12 m=15
